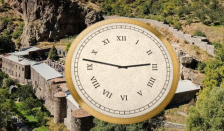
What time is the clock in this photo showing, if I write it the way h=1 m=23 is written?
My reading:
h=2 m=47
